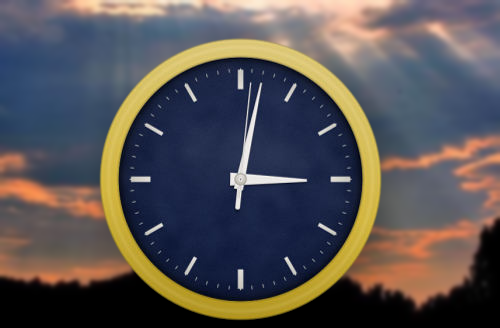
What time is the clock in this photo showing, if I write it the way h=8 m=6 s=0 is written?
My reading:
h=3 m=2 s=1
